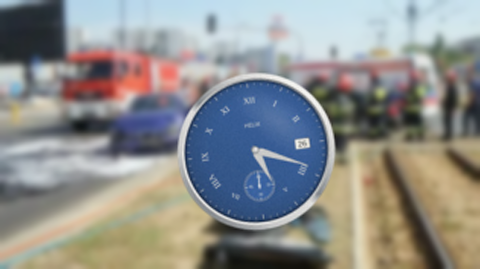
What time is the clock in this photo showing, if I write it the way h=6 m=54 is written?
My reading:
h=5 m=19
